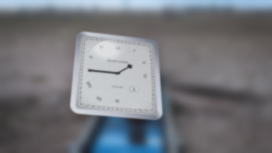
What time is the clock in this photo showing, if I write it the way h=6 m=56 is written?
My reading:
h=1 m=45
